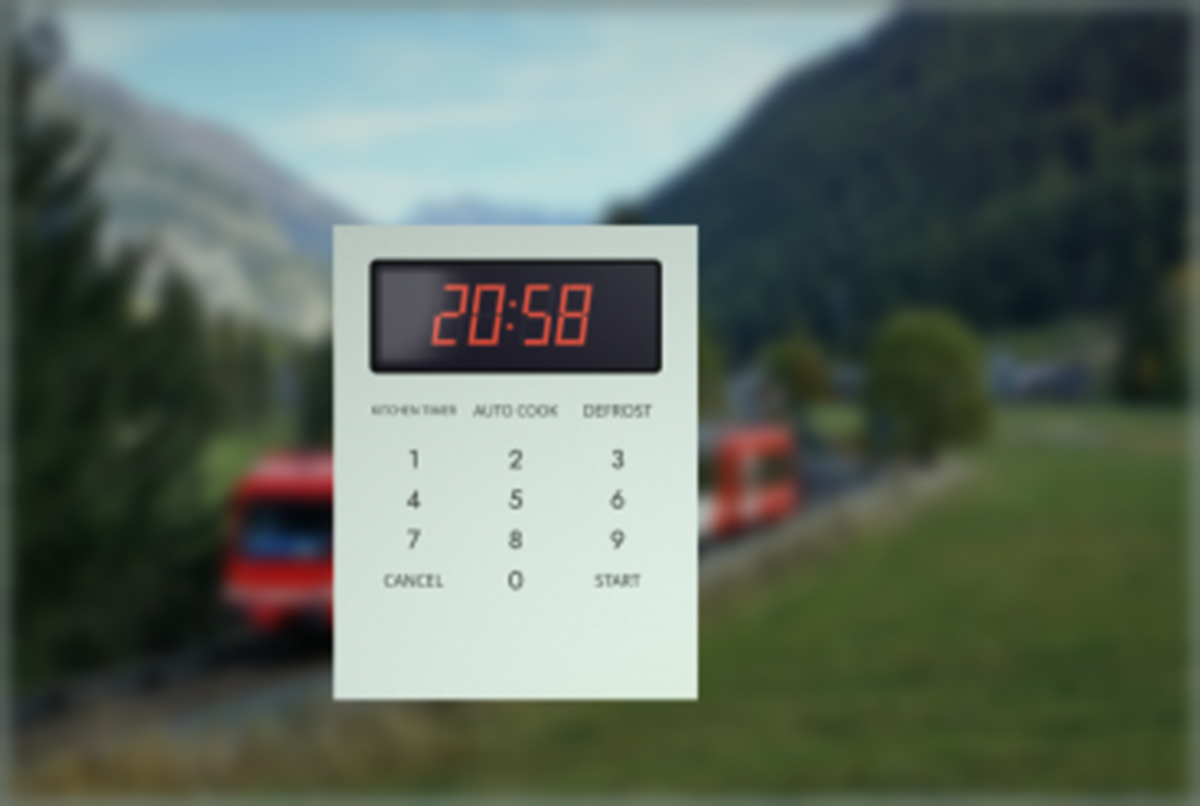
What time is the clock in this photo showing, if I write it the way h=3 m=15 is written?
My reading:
h=20 m=58
